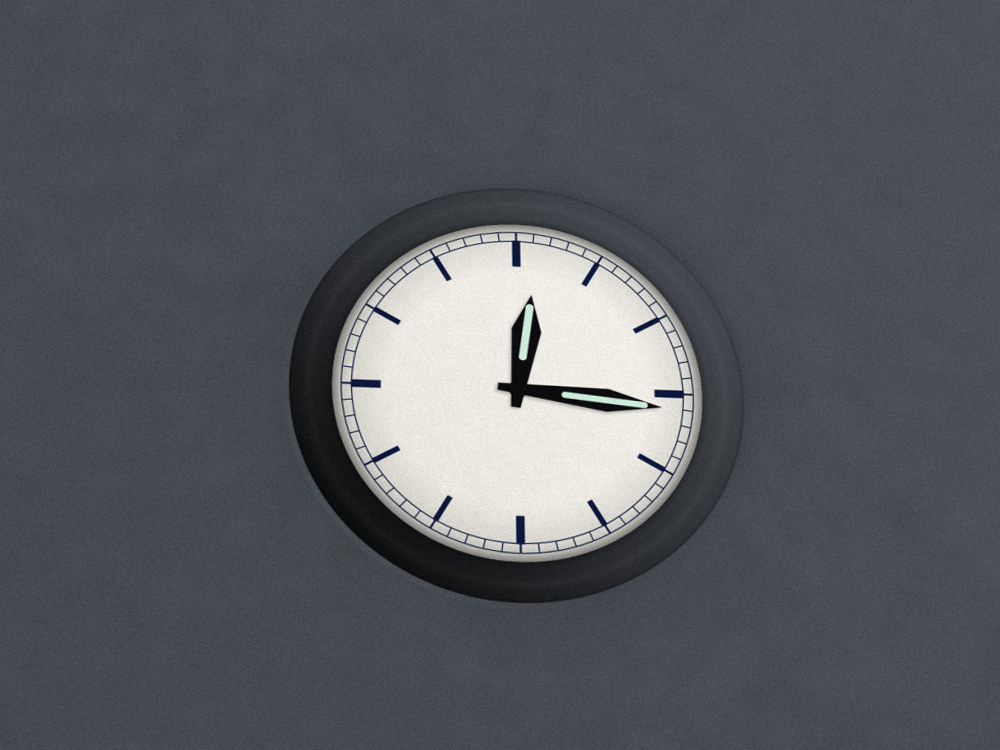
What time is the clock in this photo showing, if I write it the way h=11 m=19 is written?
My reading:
h=12 m=16
